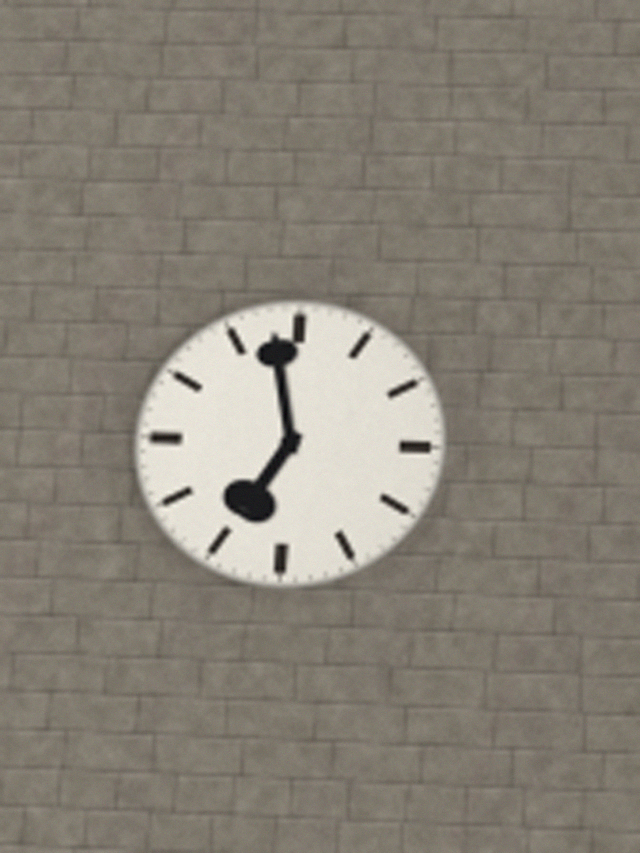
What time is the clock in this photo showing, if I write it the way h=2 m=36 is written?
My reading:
h=6 m=58
